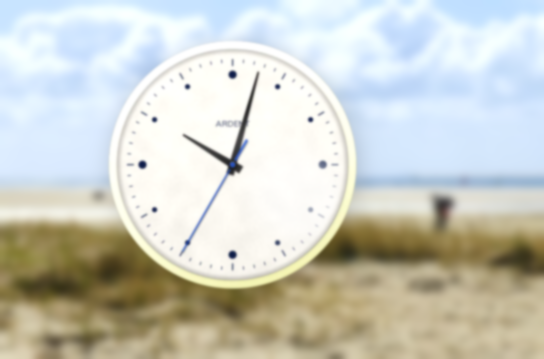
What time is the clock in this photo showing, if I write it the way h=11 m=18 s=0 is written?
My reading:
h=10 m=2 s=35
